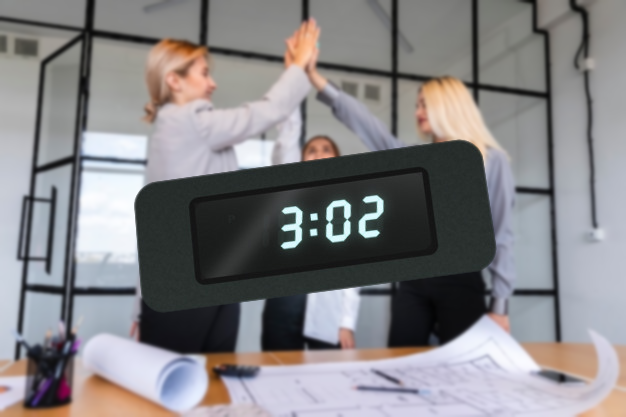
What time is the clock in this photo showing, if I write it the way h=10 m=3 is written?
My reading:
h=3 m=2
